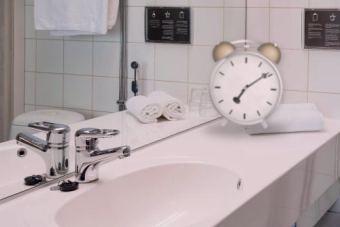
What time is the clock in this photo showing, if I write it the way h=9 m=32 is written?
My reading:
h=7 m=9
